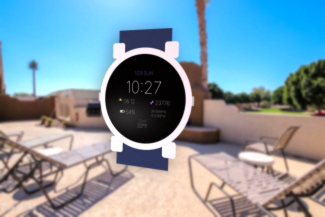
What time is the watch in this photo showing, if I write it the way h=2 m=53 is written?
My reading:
h=10 m=27
